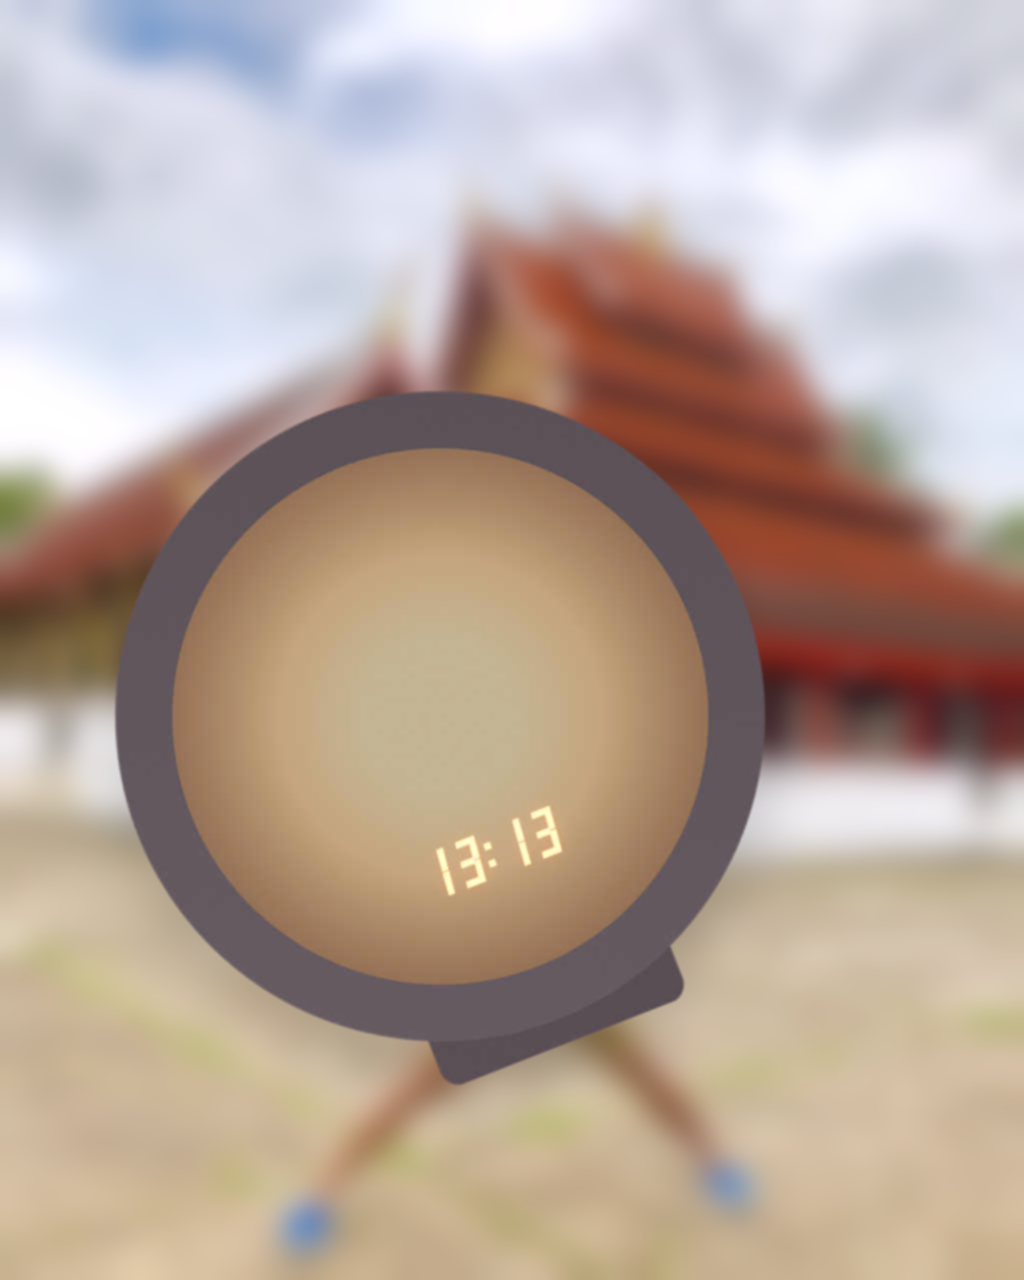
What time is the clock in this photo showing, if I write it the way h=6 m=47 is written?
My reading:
h=13 m=13
